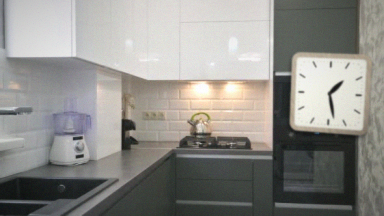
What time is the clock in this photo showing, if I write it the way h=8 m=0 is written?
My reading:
h=1 m=28
